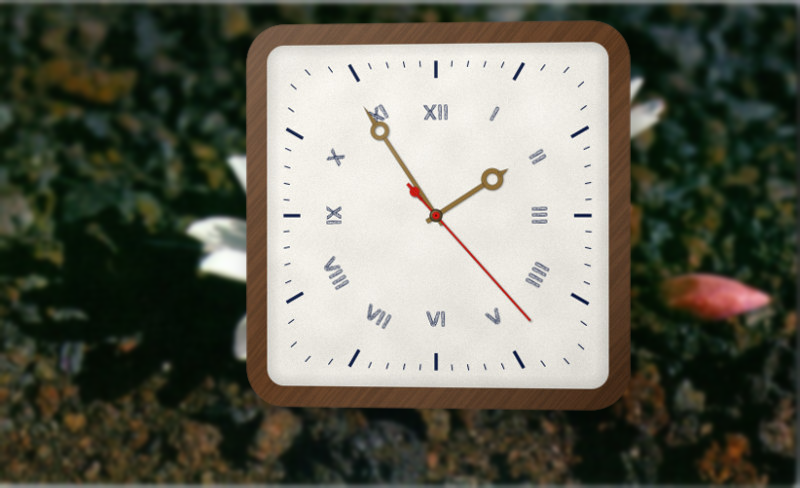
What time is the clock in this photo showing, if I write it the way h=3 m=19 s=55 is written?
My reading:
h=1 m=54 s=23
